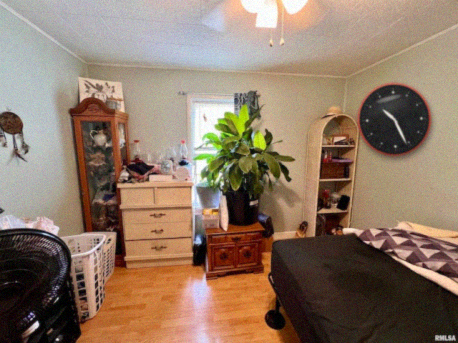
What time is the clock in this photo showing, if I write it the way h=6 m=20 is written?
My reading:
h=10 m=26
